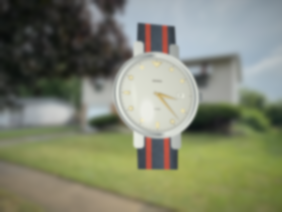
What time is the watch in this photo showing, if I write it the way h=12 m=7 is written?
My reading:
h=3 m=23
